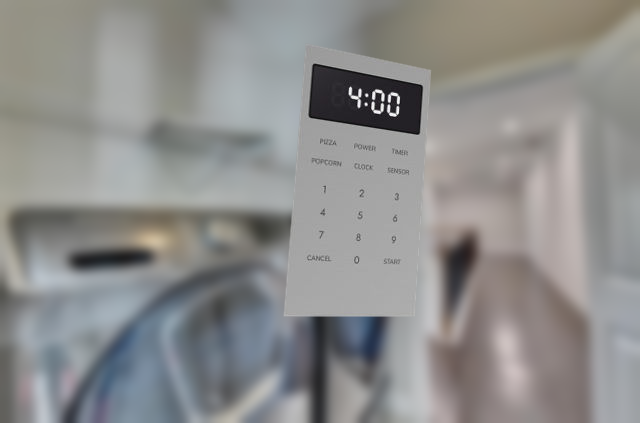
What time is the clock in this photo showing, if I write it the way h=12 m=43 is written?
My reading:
h=4 m=0
